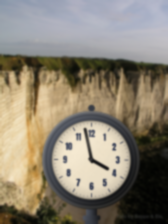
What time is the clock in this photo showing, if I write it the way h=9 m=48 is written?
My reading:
h=3 m=58
